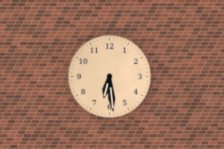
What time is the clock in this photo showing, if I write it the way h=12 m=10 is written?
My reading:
h=6 m=29
